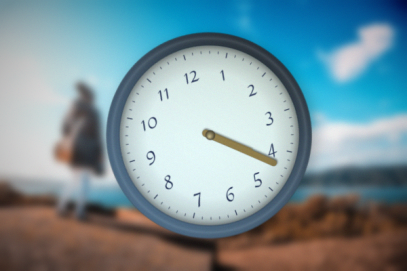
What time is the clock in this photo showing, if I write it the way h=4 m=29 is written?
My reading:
h=4 m=22
